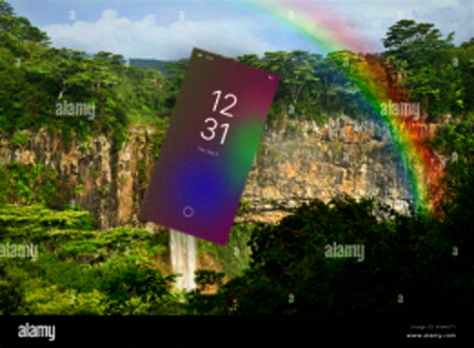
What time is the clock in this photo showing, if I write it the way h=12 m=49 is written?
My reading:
h=12 m=31
